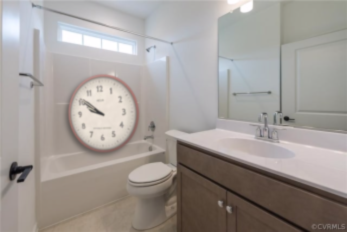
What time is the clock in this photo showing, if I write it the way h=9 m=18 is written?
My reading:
h=9 m=51
